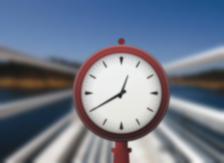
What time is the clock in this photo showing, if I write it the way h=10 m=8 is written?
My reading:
h=12 m=40
